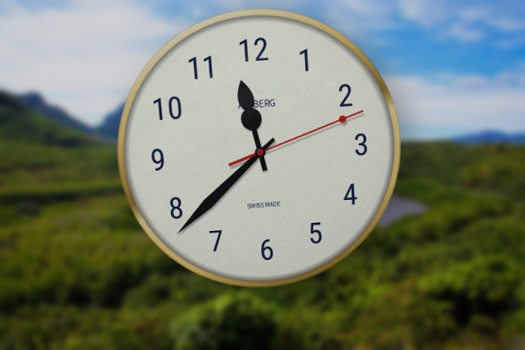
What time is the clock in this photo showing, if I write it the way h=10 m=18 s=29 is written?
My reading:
h=11 m=38 s=12
